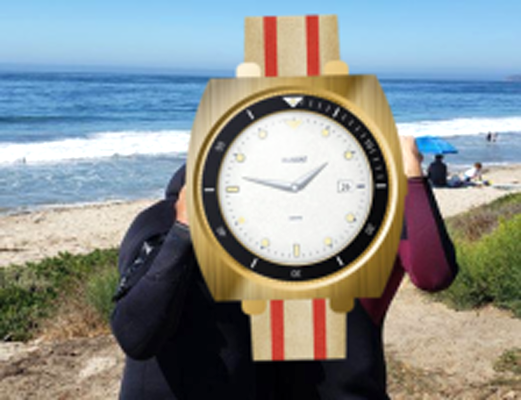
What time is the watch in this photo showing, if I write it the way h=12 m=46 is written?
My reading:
h=1 m=47
